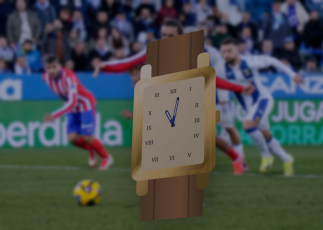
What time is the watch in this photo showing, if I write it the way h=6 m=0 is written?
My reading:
h=11 m=2
